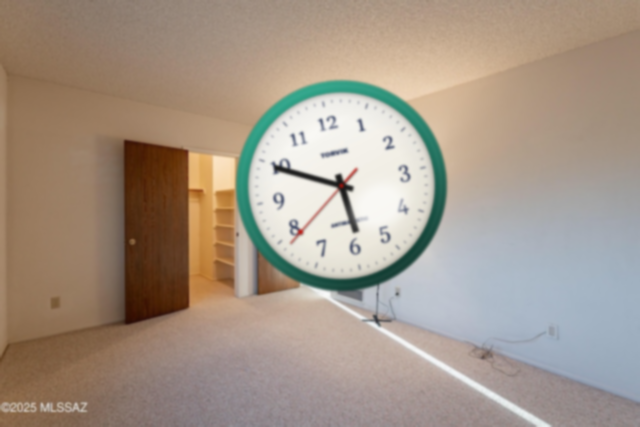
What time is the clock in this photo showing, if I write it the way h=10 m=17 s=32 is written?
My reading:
h=5 m=49 s=39
